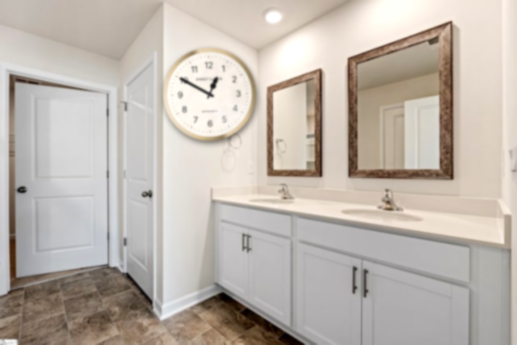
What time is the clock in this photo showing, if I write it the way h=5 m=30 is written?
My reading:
h=12 m=50
